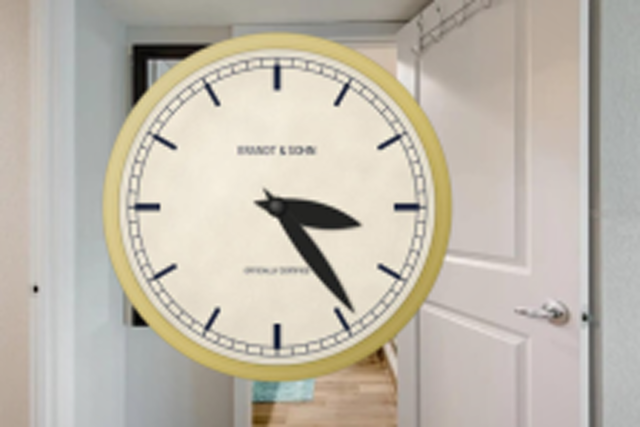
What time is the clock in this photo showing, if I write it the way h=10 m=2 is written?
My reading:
h=3 m=24
